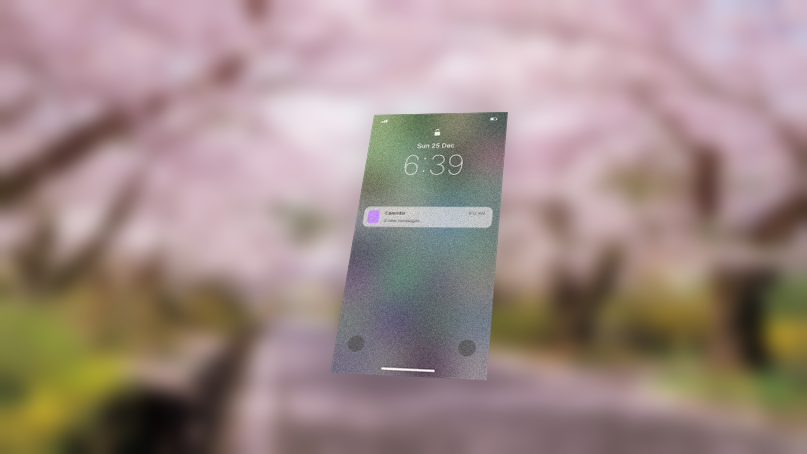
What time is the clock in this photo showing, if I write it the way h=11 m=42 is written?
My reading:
h=6 m=39
